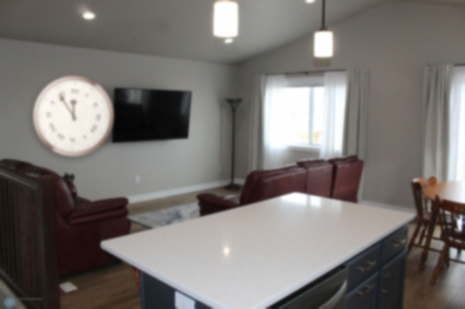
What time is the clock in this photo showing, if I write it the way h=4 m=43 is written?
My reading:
h=11 m=54
